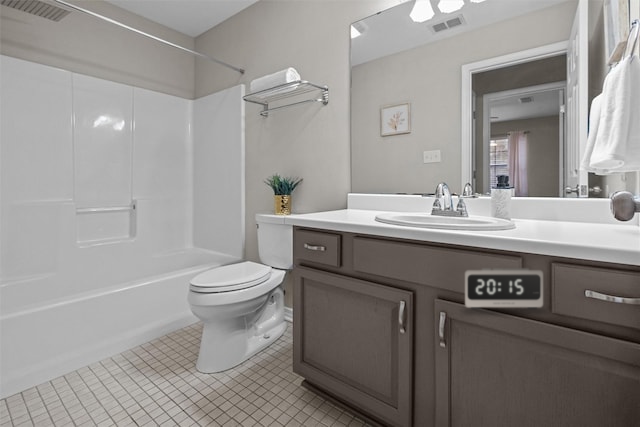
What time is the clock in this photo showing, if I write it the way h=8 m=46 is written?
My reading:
h=20 m=15
